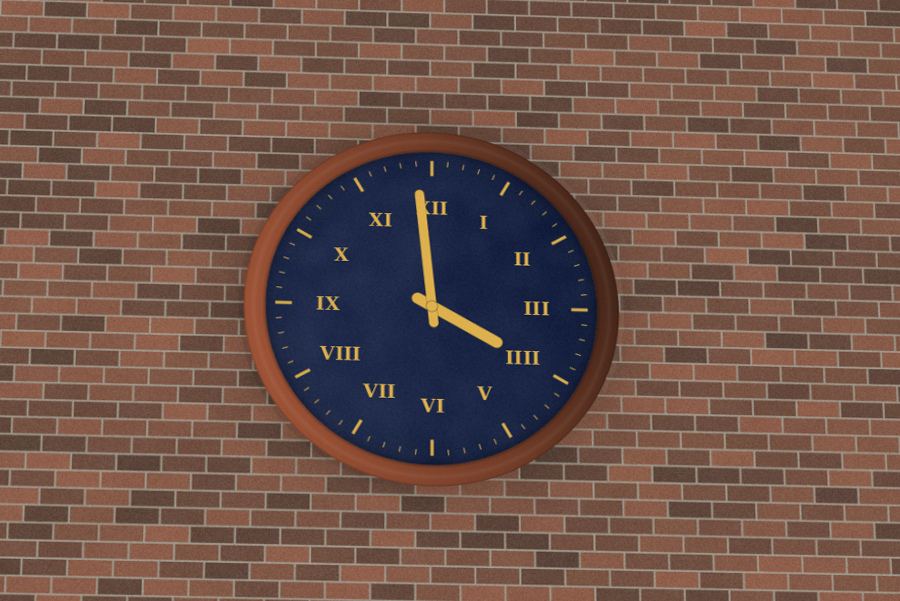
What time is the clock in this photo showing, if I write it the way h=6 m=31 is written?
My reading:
h=3 m=59
